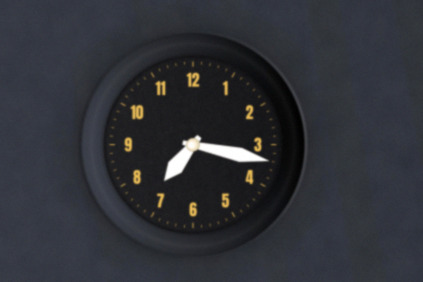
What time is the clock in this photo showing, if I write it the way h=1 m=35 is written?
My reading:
h=7 m=17
